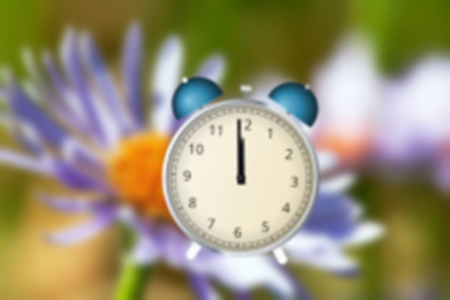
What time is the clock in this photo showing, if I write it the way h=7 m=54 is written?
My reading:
h=11 m=59
